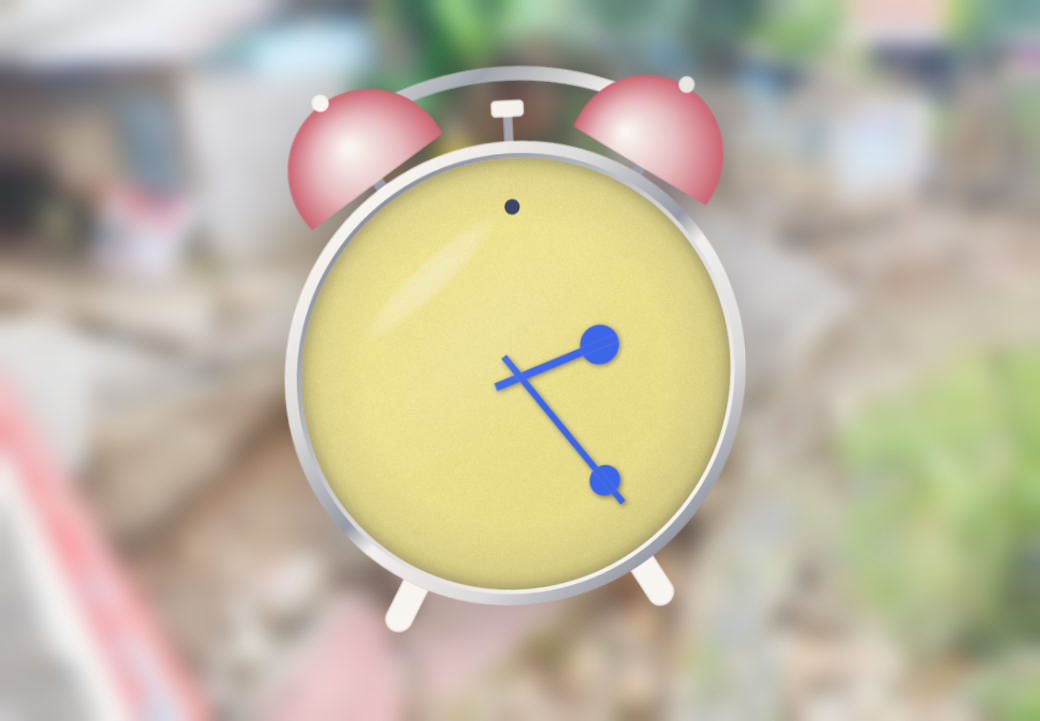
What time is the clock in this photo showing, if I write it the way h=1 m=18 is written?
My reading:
h=2 m=24
